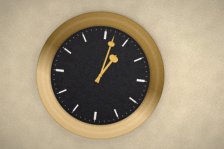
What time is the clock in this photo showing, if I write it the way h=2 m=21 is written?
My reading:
h=1 m=2
